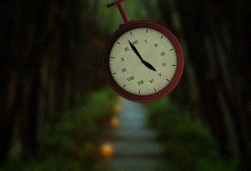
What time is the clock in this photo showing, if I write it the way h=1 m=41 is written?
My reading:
h=4 m=58
